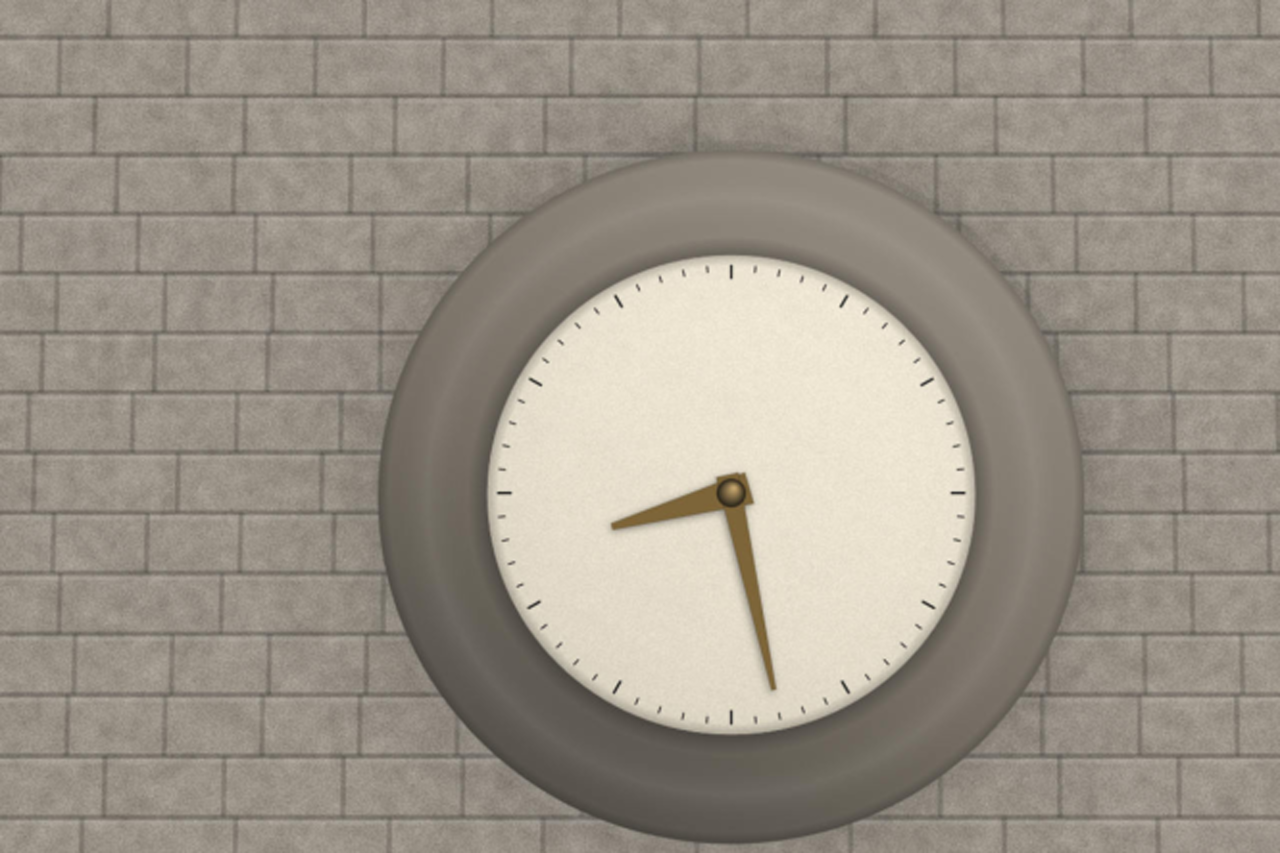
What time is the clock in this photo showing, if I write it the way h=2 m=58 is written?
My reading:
h=8 m=28
